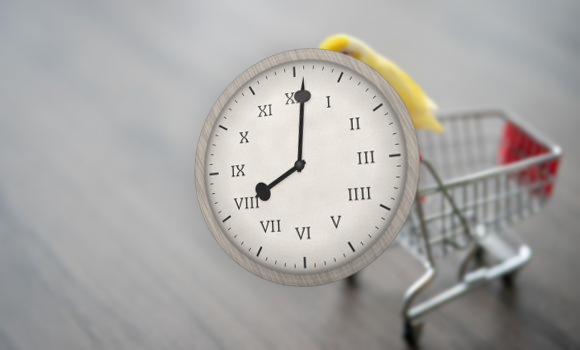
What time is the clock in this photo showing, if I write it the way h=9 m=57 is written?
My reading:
h=8 m=1
